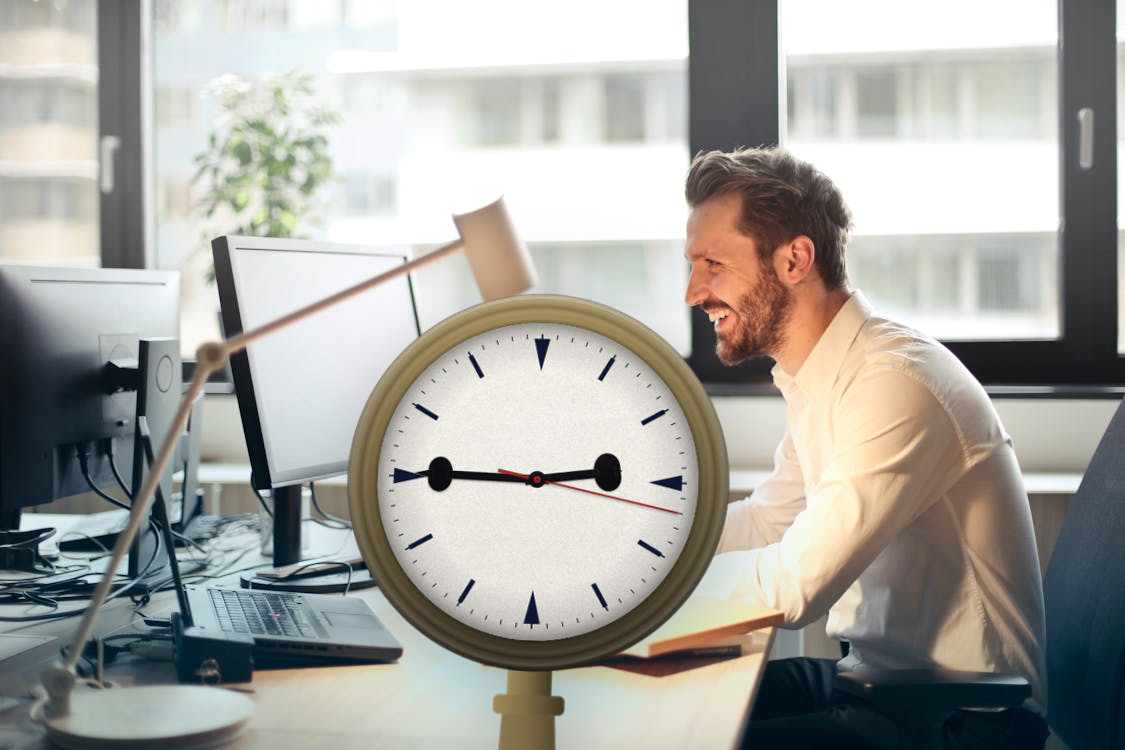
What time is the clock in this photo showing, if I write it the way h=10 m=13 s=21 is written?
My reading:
h=2 m=45 s=17
